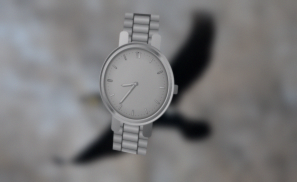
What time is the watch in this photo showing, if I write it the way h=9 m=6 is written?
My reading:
h=8 m=36
